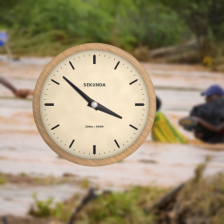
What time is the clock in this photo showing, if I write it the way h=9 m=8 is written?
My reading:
h=3 m=52
